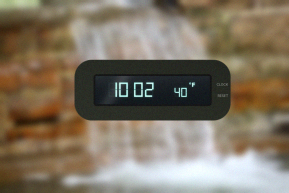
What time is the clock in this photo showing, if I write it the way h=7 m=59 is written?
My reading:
h=10 m=2
